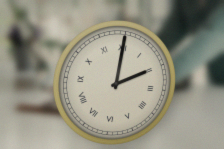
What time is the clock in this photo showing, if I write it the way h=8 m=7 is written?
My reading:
h=2 m=0
